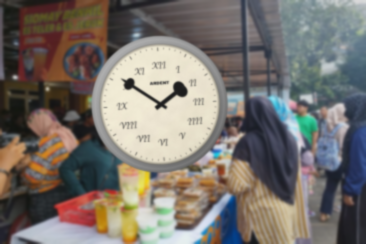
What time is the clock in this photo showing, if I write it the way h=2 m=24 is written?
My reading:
h=1 m=51
